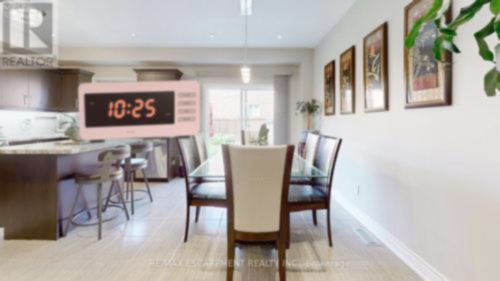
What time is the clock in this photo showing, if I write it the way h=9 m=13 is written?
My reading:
h=10 m=25
